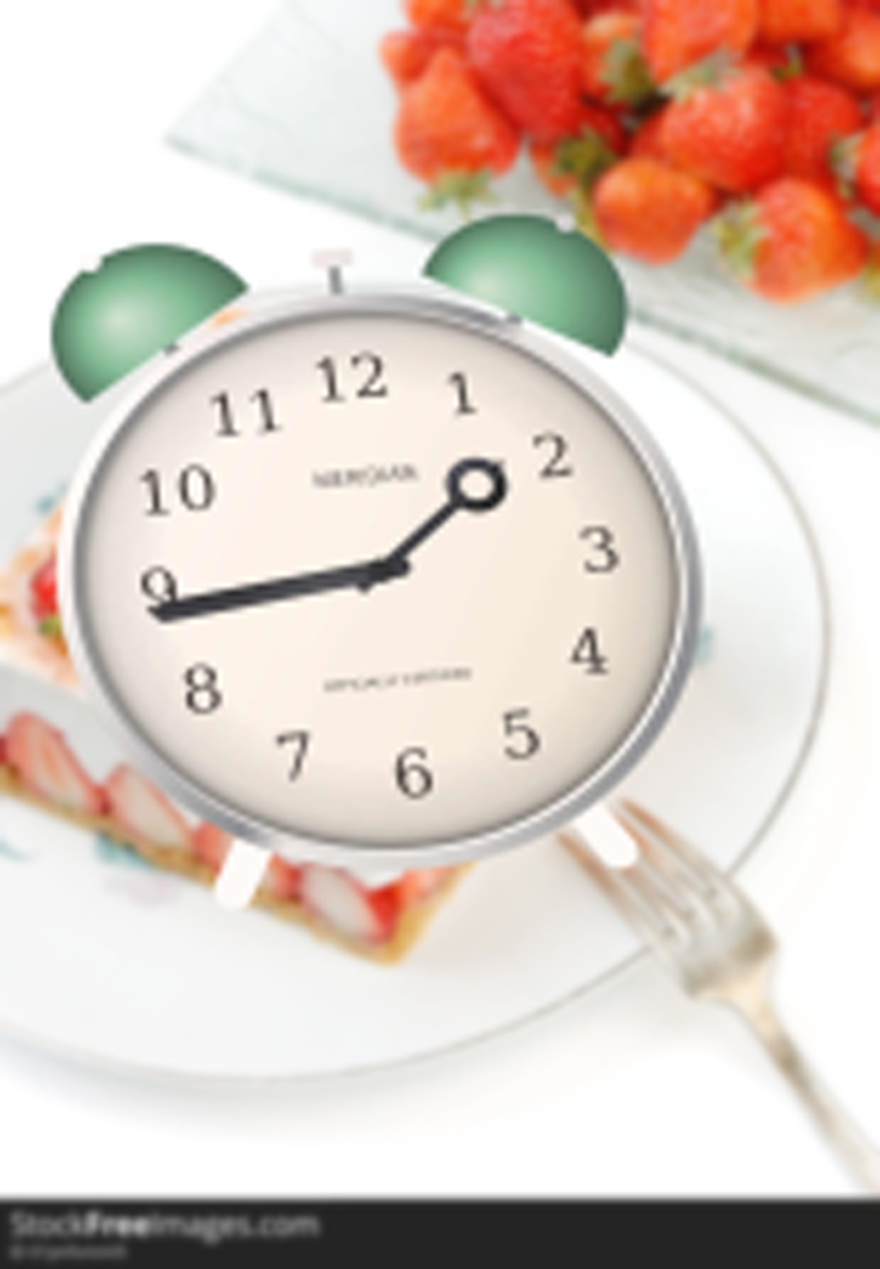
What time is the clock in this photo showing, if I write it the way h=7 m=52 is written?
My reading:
h=1 m=44
